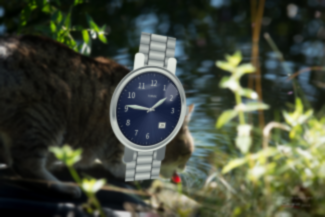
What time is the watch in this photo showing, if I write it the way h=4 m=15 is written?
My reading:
h=1 m=46
